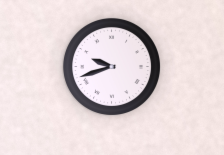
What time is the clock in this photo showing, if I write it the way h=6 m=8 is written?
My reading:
h=9 m=42
